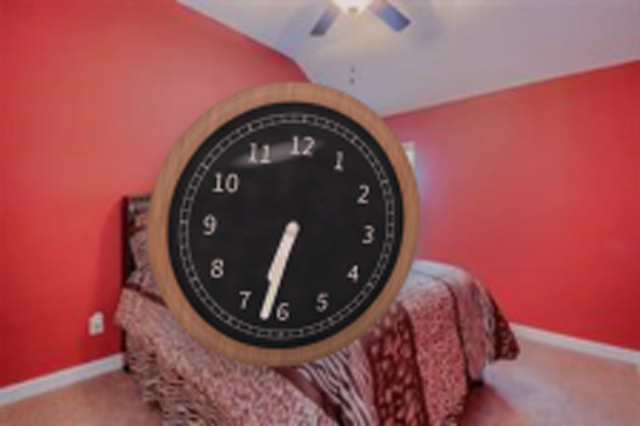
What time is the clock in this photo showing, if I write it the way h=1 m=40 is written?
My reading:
h=6 m=32
